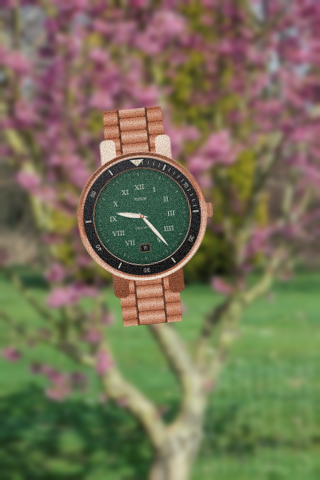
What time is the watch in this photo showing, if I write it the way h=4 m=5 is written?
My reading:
h=9 m=24
